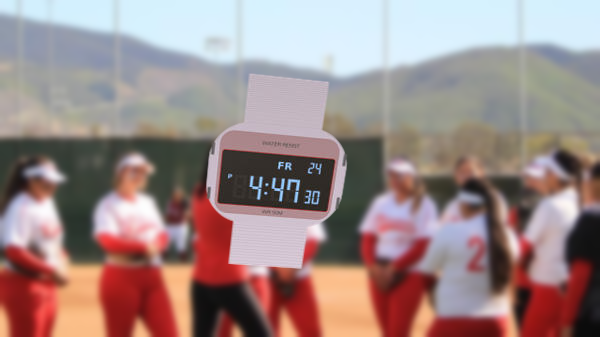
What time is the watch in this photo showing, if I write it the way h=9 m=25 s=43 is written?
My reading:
h=4 m=47 s=30
